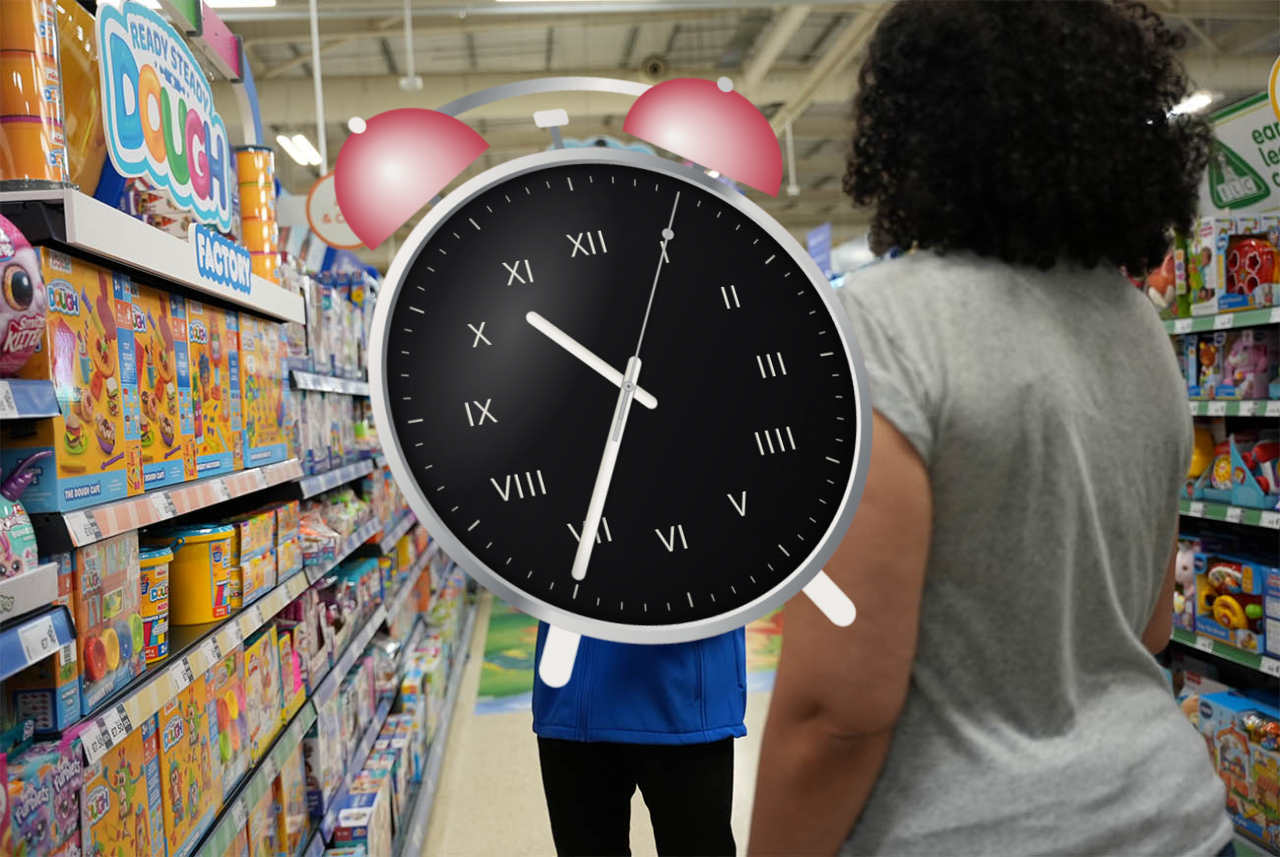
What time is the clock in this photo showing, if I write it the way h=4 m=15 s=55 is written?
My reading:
h=10 m=35 s=5
